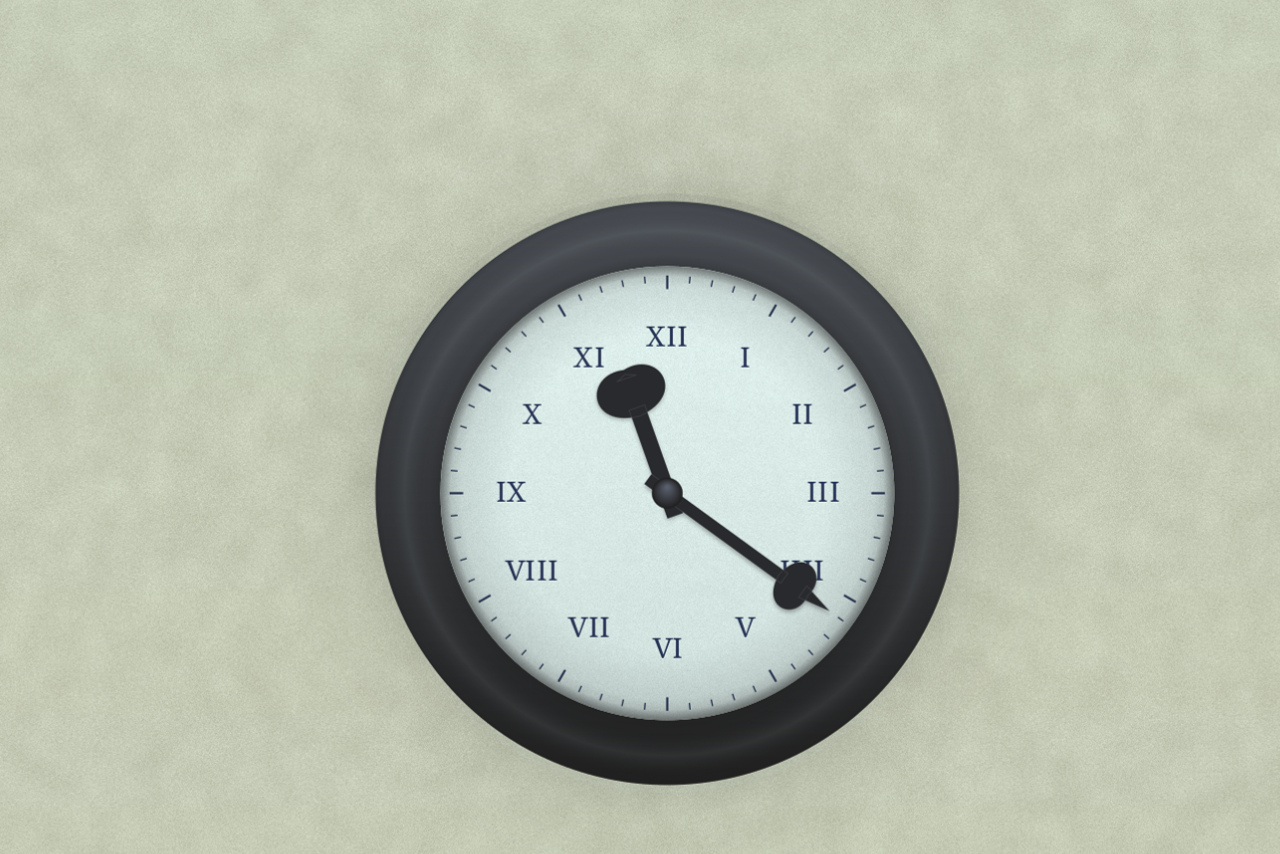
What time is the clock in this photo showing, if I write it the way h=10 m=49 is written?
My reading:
h=11 m=21
